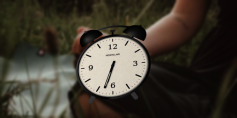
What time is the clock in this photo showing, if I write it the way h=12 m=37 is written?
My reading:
h=6 m=33
